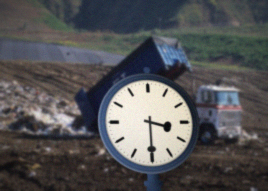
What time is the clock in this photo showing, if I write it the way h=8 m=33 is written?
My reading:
h=3 m=30
